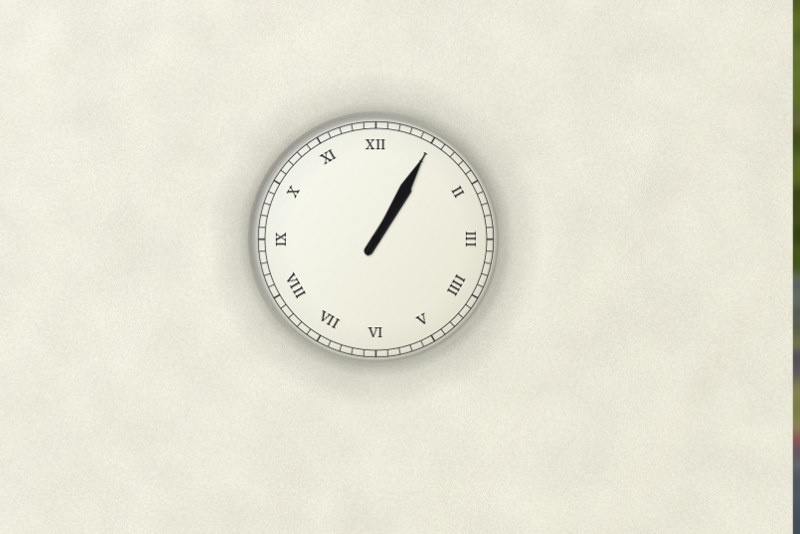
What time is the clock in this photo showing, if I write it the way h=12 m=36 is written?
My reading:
h=1 m=5
